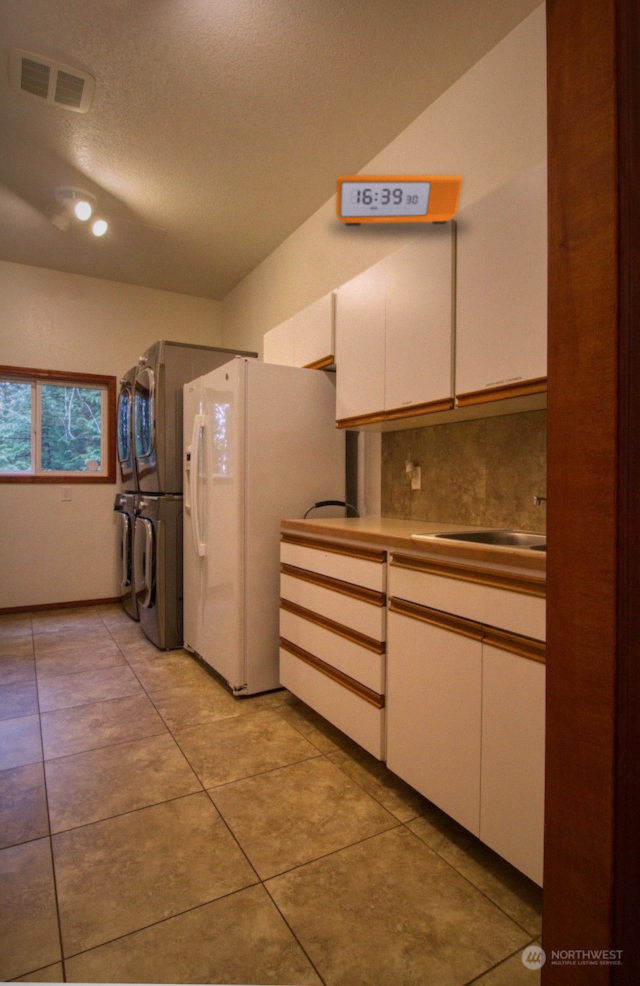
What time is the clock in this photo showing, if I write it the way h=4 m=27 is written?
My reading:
h=16 m=39
